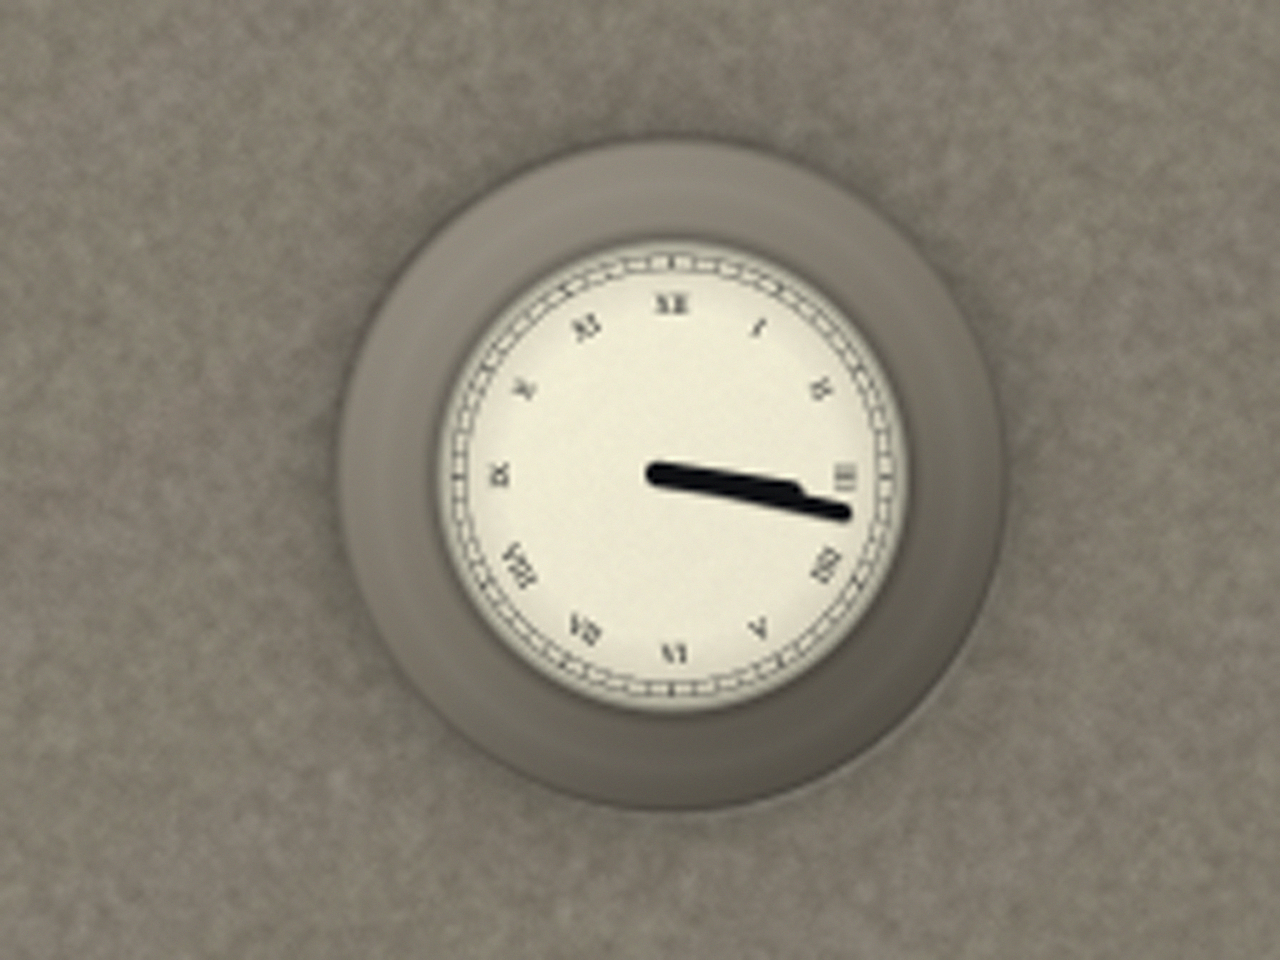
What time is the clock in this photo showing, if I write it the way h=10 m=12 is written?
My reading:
h=3 m=17
